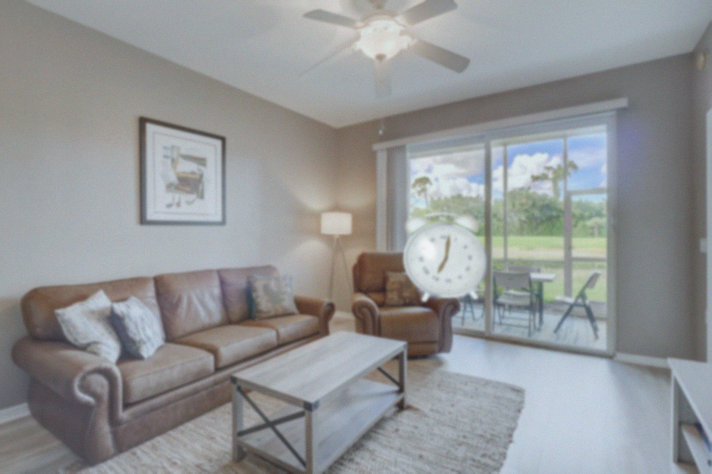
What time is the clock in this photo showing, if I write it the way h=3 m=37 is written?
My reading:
h=7 m=2
